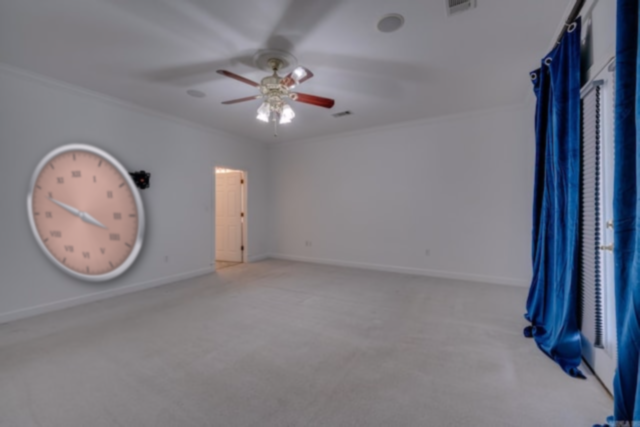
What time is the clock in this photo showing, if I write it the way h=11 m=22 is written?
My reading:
h=3 m=49
